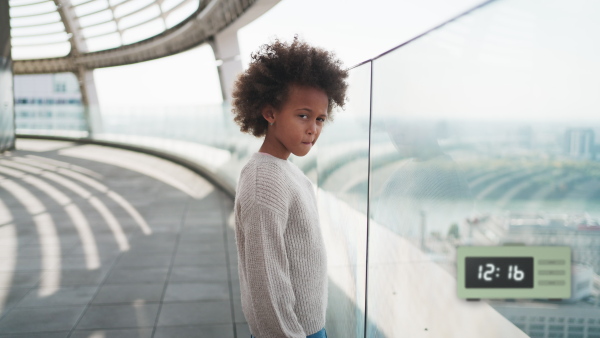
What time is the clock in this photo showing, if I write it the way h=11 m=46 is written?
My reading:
h=12 m=16
